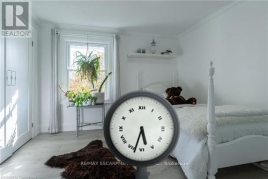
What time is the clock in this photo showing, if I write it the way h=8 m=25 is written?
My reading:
h=5 m=33
